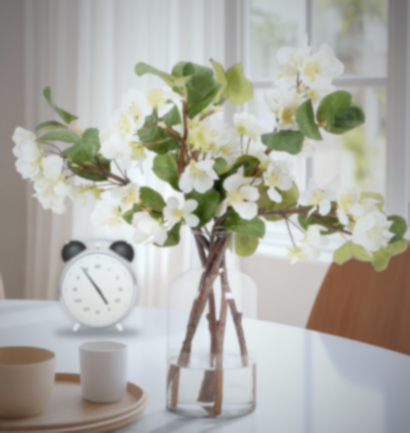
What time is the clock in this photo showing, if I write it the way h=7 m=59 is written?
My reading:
h=4 m=54
